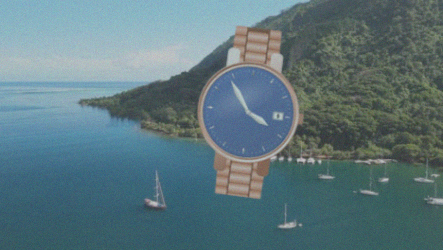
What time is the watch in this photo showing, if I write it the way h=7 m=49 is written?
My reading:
h=3 m=54
